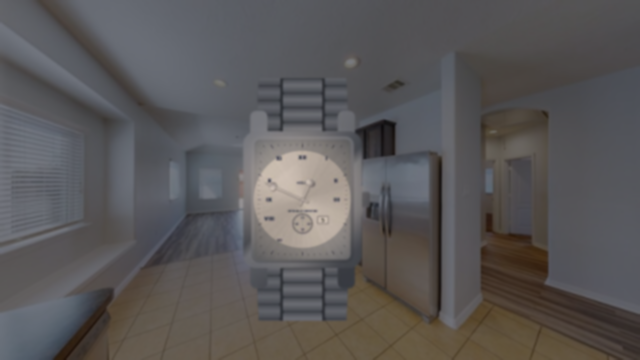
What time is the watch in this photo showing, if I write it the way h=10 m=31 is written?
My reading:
h=12 m=49
